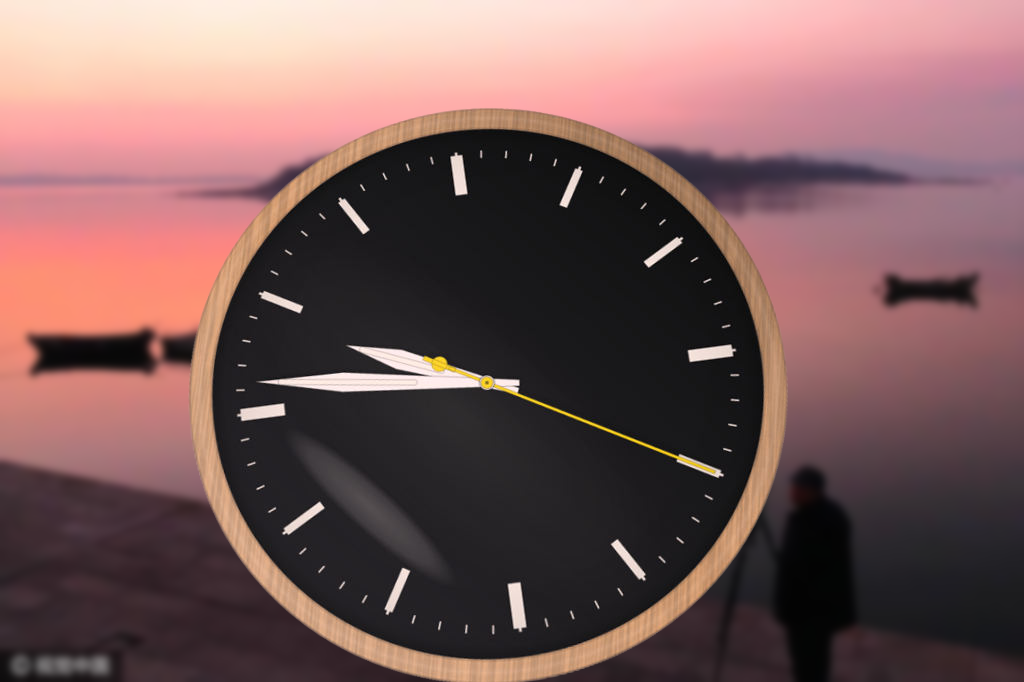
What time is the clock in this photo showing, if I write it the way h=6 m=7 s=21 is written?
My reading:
h=9 m=46 s=20
